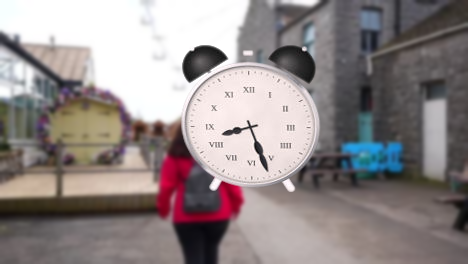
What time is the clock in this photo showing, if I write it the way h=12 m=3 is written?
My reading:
h=8 m=27
